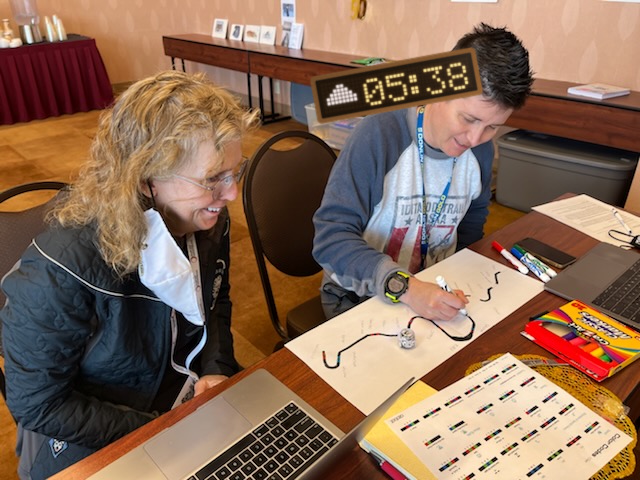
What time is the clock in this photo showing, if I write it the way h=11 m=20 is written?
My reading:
h=5 m=38
